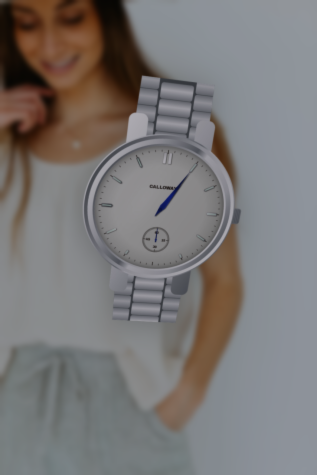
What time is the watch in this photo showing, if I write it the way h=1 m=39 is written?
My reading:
h=1 m=5
